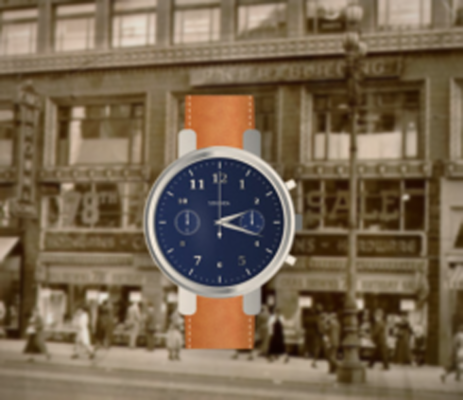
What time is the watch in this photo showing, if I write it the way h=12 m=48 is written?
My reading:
h=2 m=18
